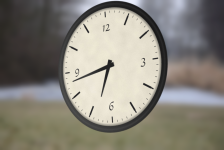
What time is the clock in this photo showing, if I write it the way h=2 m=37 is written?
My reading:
h=6 m=43
